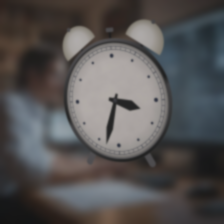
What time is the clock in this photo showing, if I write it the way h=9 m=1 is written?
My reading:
h=3 m=33
